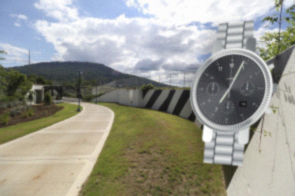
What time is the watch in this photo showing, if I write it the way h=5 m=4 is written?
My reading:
h=7 m=4
